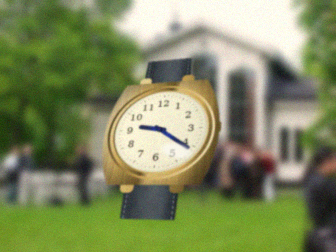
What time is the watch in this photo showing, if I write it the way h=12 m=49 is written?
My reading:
h=9 m=21
